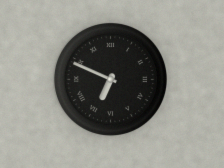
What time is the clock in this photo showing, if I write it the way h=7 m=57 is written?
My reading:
h=6 m=49
